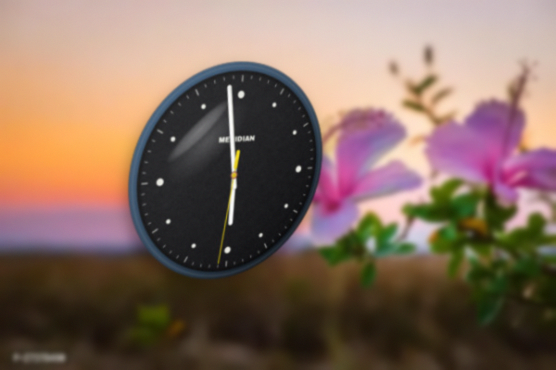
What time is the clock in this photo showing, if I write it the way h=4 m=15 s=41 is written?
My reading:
h=5 m=58 s=31
